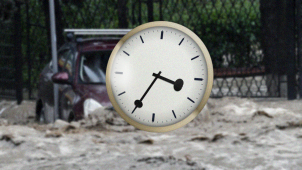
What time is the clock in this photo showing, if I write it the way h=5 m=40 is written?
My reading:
h=3 m=35
